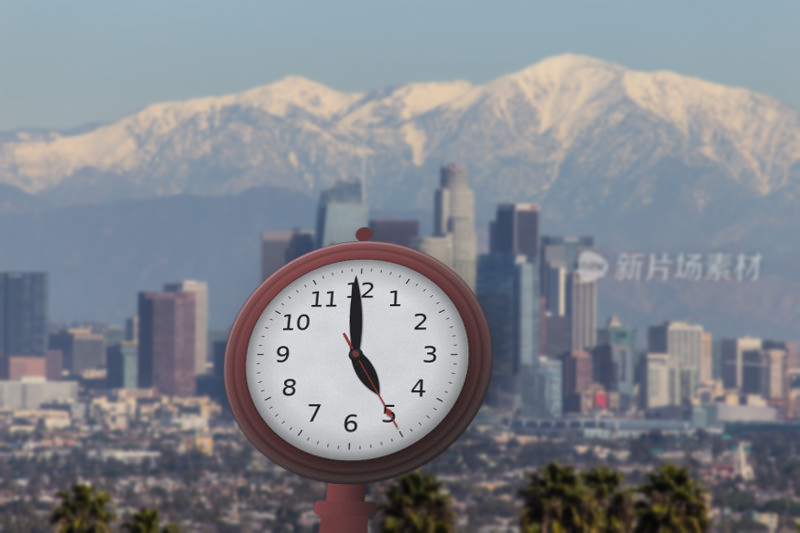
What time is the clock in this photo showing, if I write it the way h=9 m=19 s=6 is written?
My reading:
h=4 m=59 s=25
